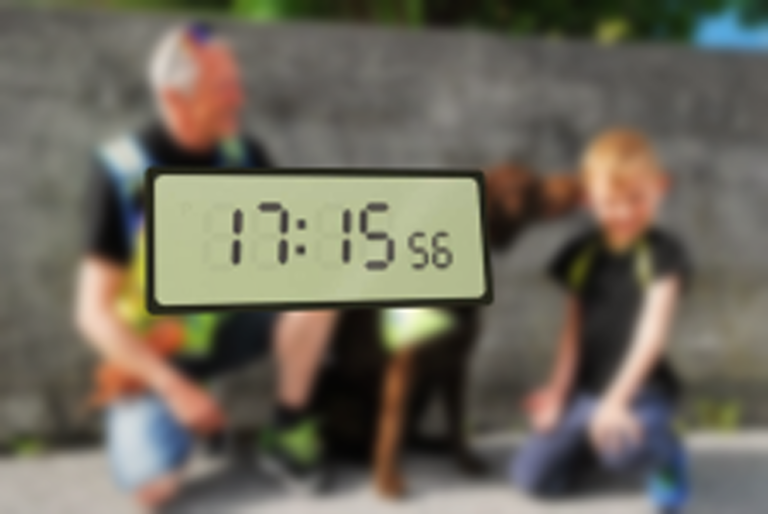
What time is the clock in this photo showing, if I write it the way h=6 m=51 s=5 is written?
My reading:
h=17 m=15 s=56
